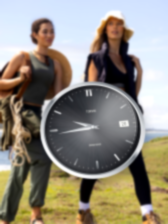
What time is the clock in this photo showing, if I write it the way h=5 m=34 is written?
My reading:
h=9 m=44
